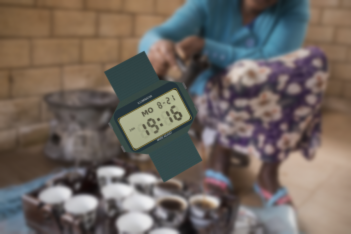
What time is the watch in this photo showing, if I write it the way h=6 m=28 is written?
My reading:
h=19 m=16
